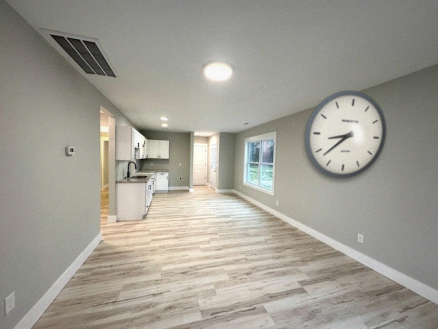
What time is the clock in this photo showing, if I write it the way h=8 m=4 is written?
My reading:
h=8 m=38
